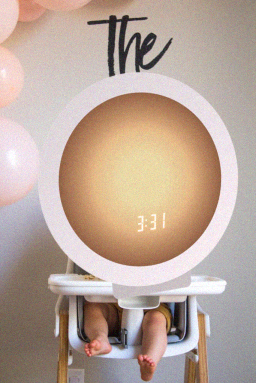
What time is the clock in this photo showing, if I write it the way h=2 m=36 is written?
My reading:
h=3 m=31
